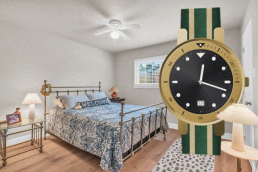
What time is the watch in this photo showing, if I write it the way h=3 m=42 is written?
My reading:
h=12 m=18
